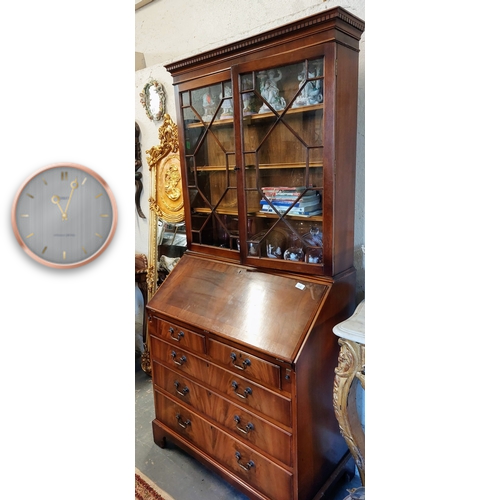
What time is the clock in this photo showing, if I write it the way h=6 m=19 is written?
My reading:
h=11 m=3
